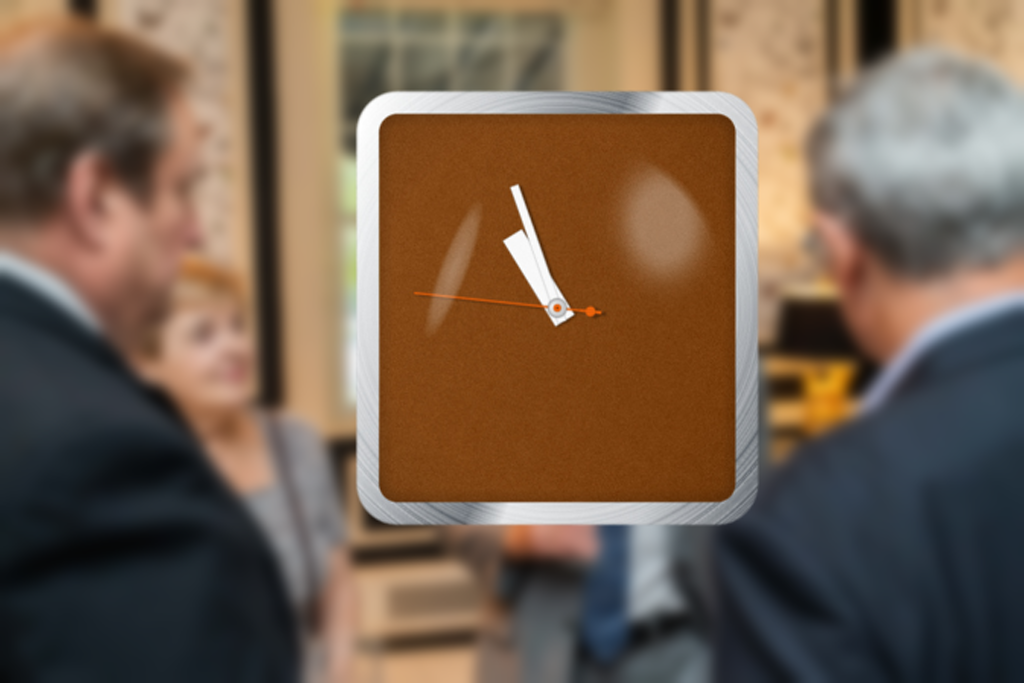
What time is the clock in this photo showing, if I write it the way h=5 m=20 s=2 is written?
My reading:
h=10 m=56 s=46
